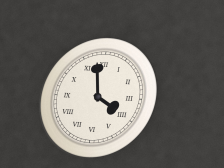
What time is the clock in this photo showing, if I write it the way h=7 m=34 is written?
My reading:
h=3 m=58
